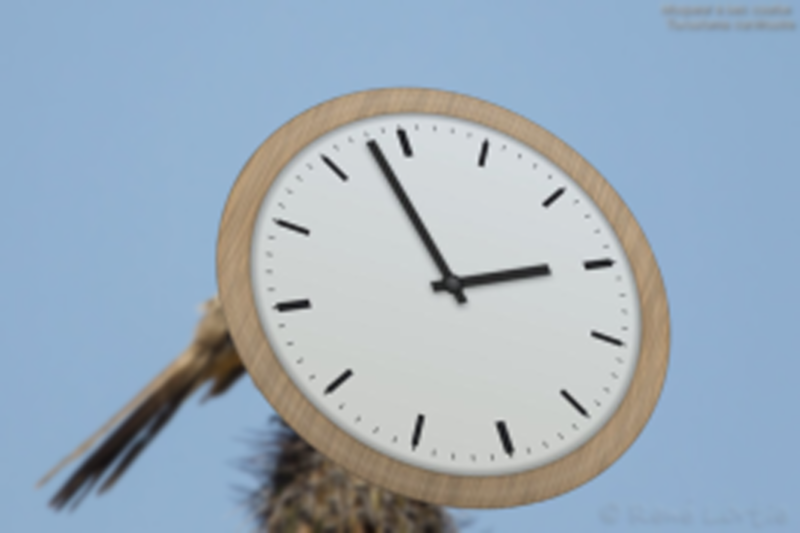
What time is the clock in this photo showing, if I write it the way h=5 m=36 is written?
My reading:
h=2 m=58
